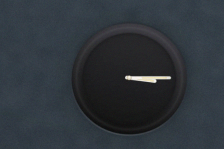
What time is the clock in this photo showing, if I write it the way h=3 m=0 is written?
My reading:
h=3 m=15
